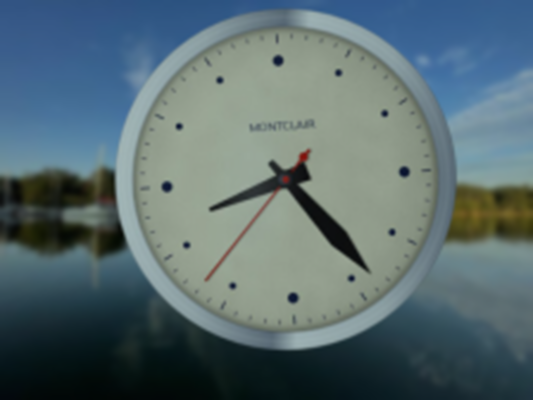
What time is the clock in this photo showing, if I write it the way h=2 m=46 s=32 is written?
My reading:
h=8 m=23 s=37
